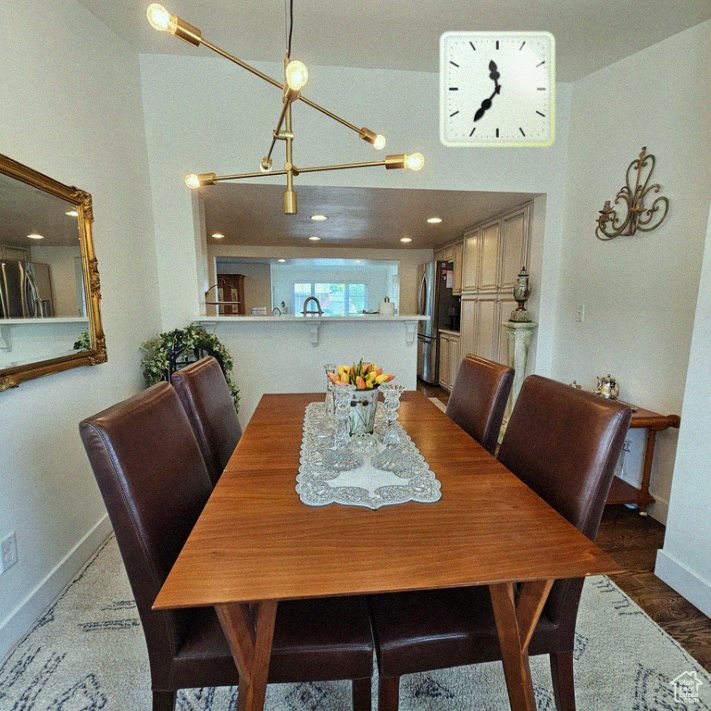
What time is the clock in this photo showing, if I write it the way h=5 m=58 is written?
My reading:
h=11 m=36
